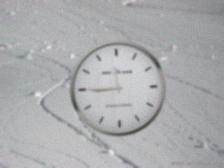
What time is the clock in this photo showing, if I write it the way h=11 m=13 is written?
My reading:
h=11 m=45
